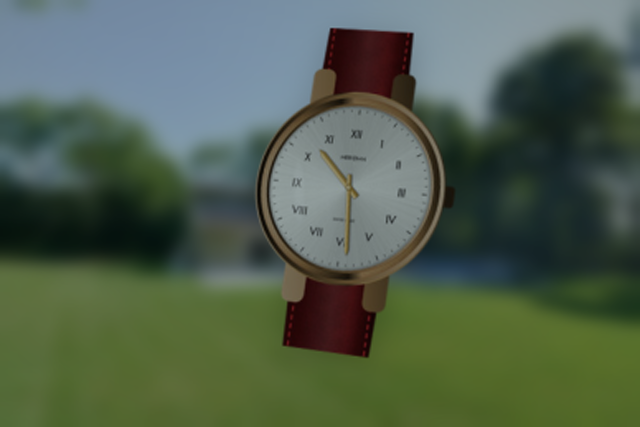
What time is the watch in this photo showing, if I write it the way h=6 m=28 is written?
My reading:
h=10 m=29
